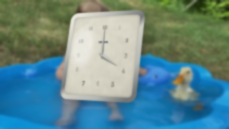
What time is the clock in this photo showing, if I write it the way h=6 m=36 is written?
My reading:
h=4 m=0
